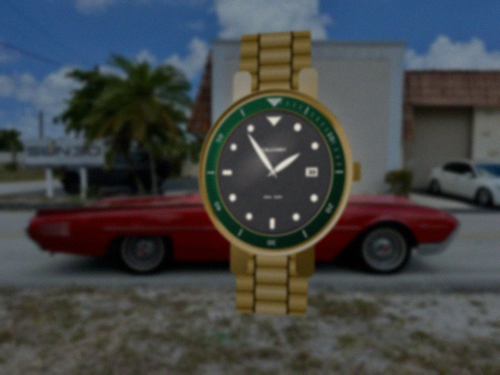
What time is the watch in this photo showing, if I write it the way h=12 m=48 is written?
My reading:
h=1 m=54
